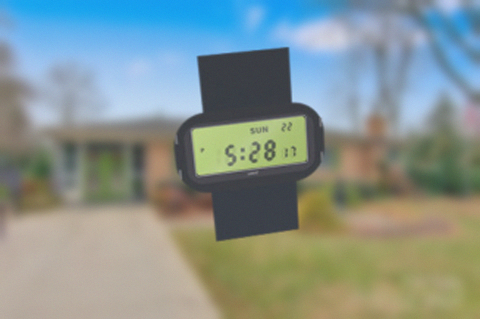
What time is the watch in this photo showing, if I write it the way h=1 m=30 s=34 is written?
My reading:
h=5 m=28 s=17
